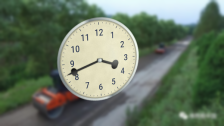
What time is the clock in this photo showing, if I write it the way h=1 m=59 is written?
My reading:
h=3 m=42
